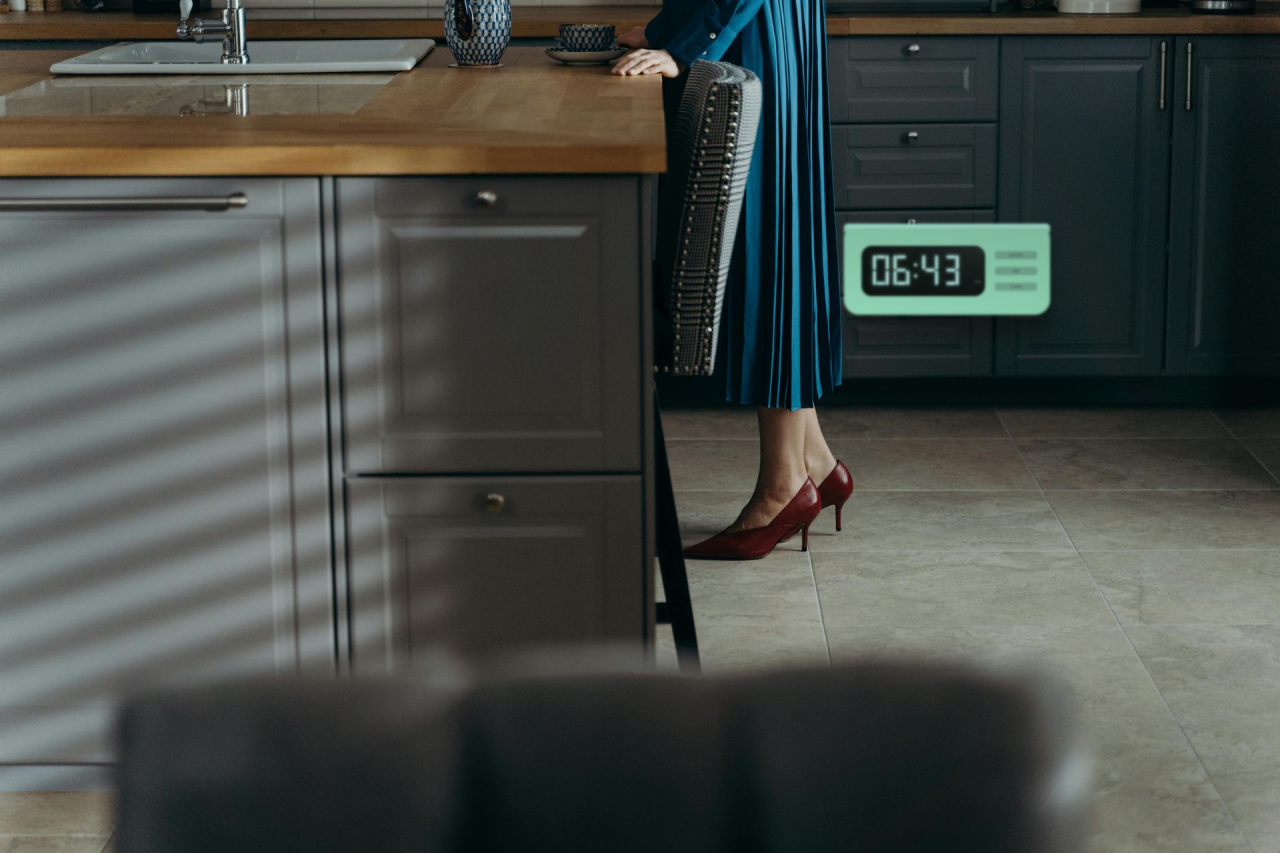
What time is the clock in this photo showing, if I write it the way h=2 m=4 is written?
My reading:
h=6 m=43
